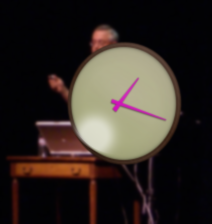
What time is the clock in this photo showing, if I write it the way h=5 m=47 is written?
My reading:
h=1 m=18
